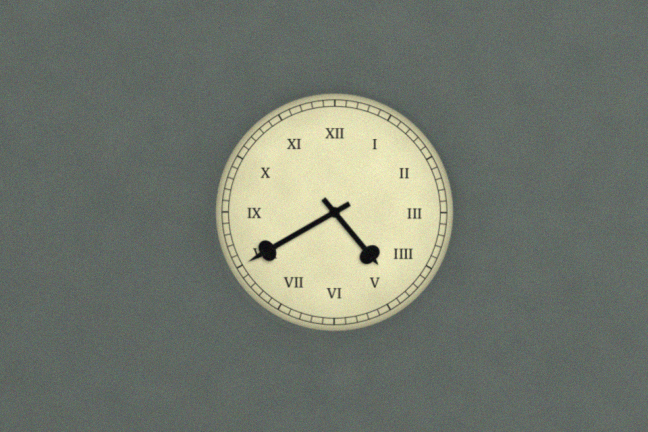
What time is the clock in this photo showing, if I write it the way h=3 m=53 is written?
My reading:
h=4 m=40
